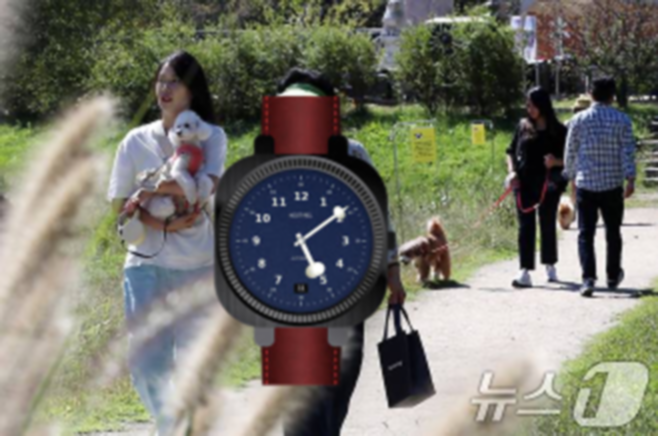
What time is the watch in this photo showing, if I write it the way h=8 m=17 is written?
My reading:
h=5 m=9
